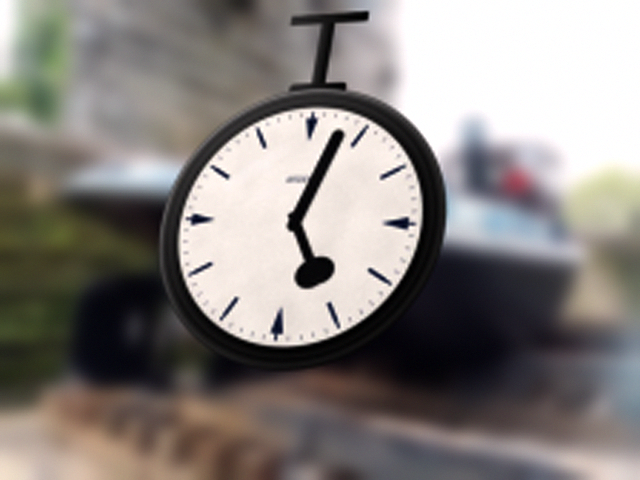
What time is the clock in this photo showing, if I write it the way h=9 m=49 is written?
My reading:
h=5 m=3
